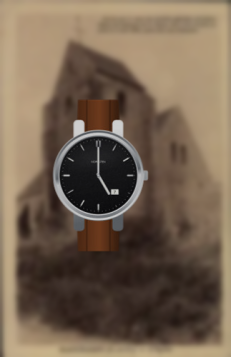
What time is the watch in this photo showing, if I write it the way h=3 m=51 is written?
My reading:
h=5 m=0
